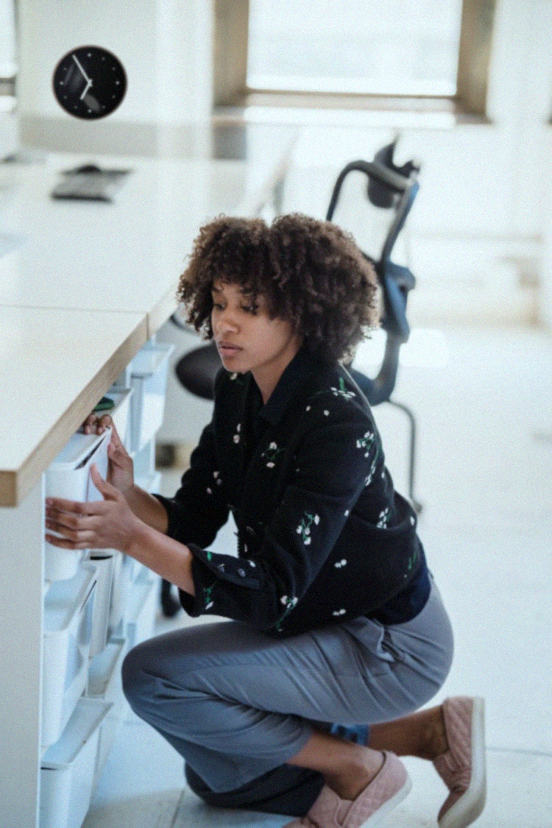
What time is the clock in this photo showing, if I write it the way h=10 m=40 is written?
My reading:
h=6 m=55
